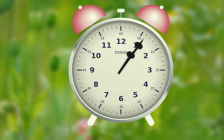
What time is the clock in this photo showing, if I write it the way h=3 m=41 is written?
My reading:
h=1 m=6
